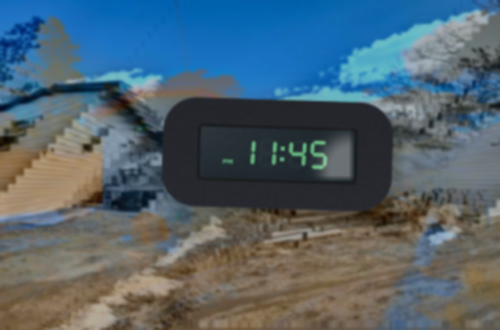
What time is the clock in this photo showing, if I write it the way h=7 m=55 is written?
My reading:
h=11 m=45
